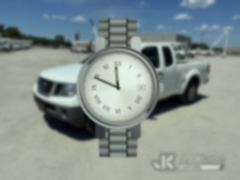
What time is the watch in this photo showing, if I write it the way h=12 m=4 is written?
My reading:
h=11 m=49
